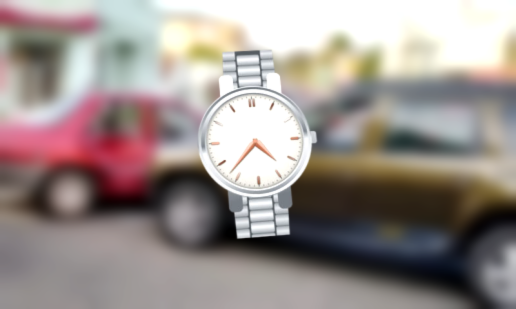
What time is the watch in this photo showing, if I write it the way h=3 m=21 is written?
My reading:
h=4 m=37
